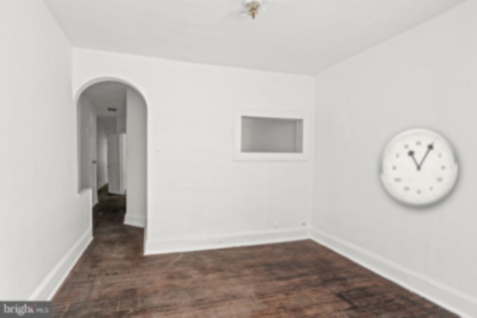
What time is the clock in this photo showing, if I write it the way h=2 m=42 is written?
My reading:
h=11 m=5
